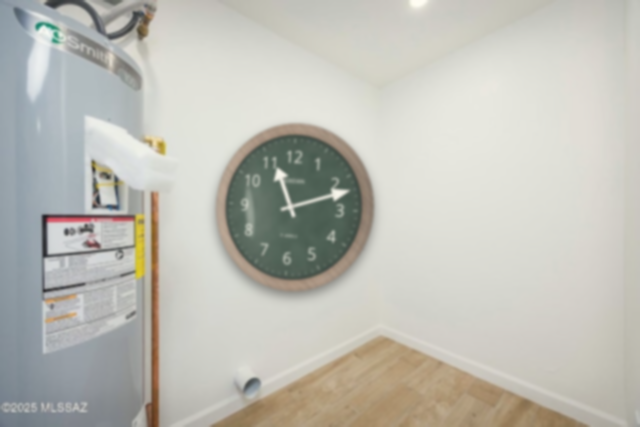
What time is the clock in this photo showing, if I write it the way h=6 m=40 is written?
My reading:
h=11 m=12
